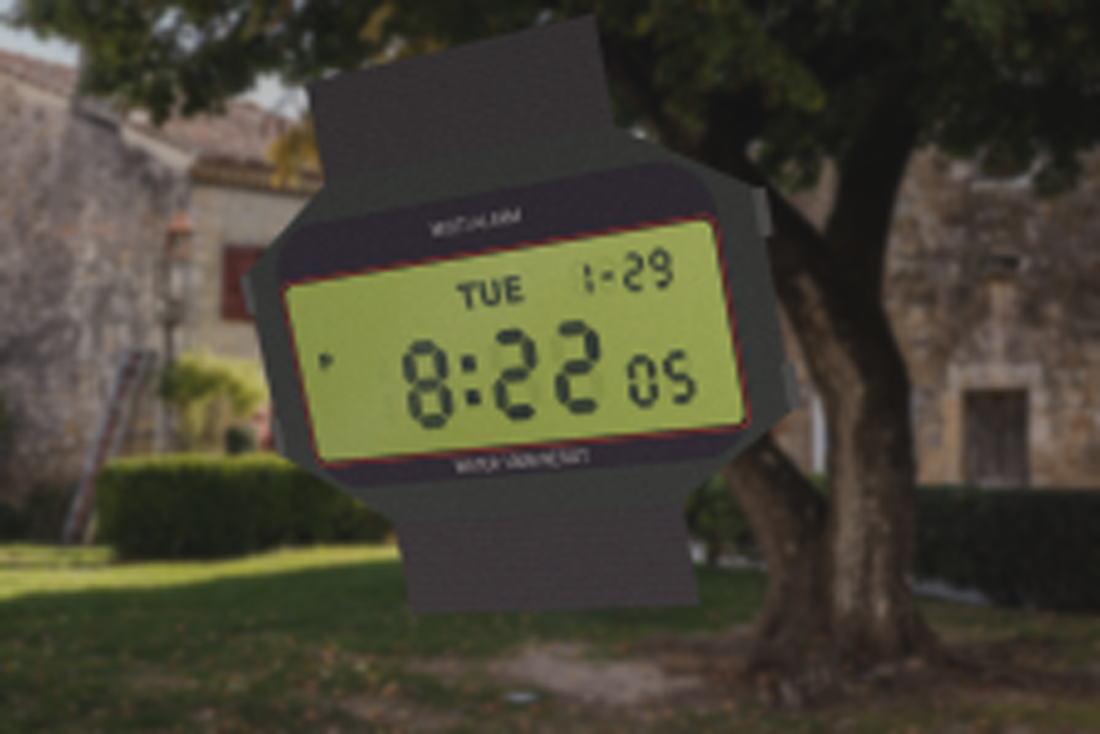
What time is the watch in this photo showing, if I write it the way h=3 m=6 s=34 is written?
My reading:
h=8 m=22 s=5
